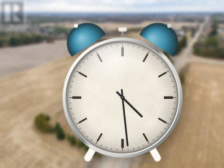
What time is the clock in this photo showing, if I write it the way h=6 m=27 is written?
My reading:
h=4 m=29
